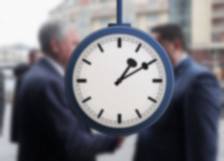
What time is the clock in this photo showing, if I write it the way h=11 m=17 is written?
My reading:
h=1 m=10
